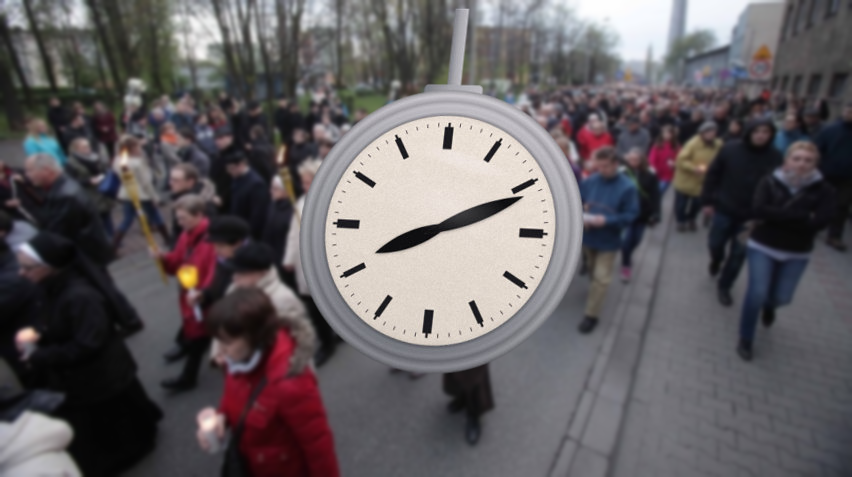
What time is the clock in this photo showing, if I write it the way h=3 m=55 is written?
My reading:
h=8 m=11
